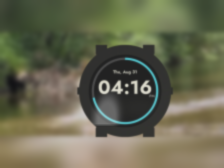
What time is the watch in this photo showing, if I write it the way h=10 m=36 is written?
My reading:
h=4 m=16
